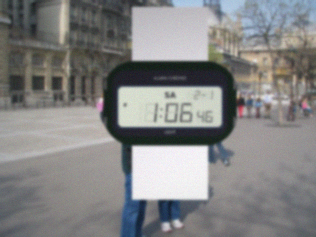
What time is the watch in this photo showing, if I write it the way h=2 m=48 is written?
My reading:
h=1 m=6
